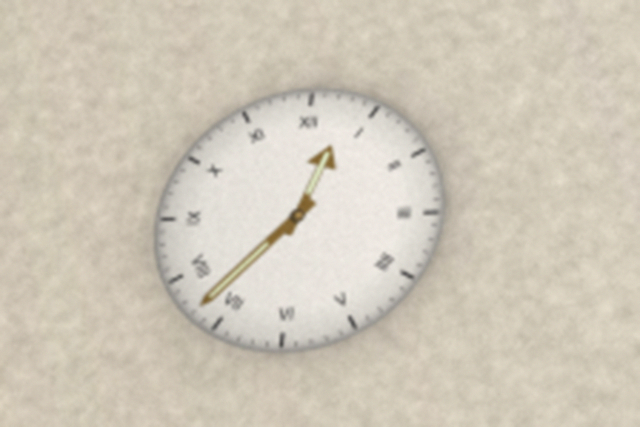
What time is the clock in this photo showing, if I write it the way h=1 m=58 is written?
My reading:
h=12 m=37
